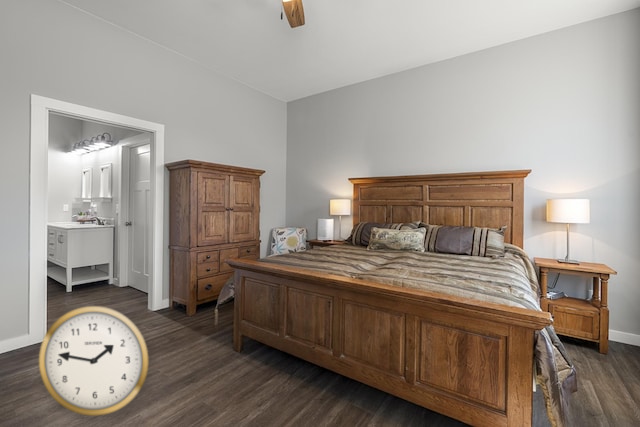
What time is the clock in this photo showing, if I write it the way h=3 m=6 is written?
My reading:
h=1 m=47
